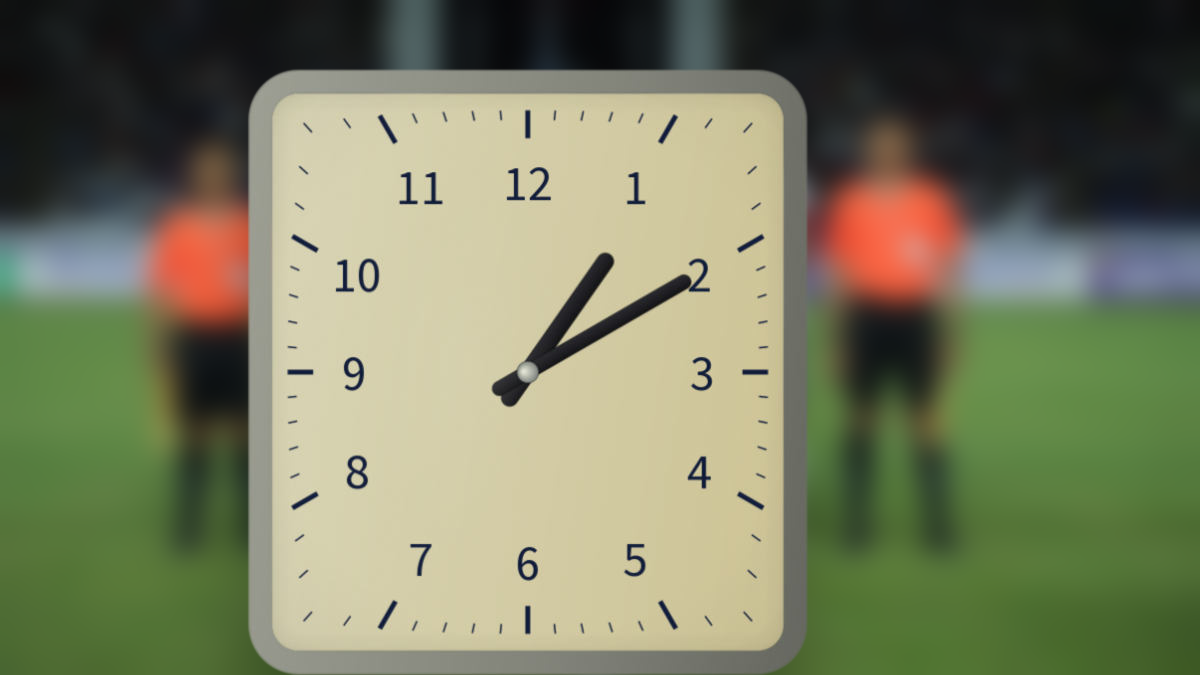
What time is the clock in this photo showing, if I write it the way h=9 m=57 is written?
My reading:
h=1 m=10
